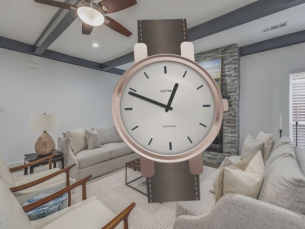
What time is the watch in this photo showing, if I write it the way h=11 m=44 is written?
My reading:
h=12 m=49
